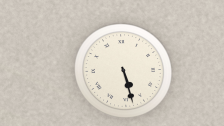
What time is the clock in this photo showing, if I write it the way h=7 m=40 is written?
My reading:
h=5 m=28
